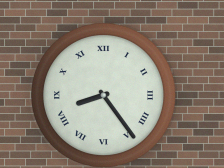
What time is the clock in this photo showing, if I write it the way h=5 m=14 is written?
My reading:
h=8 m=24
